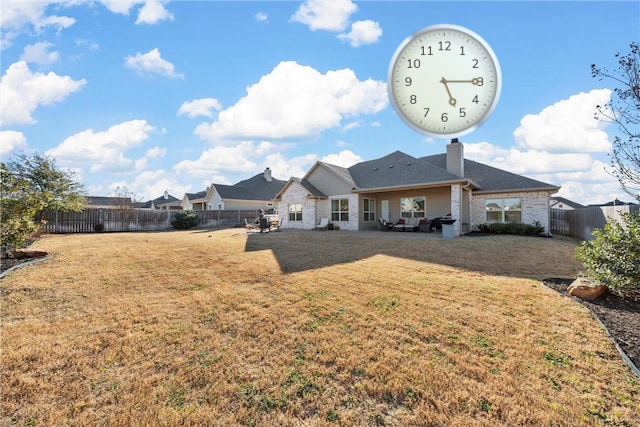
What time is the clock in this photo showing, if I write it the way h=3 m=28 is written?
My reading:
h=5 m=15
